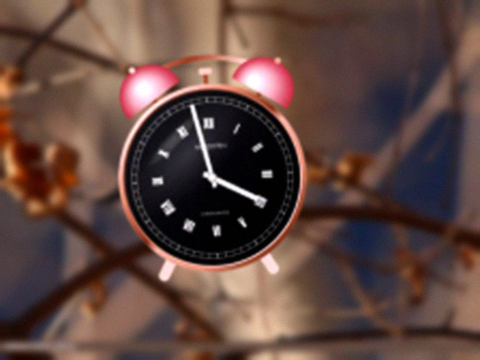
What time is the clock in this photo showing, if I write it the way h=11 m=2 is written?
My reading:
h=3 m=58
